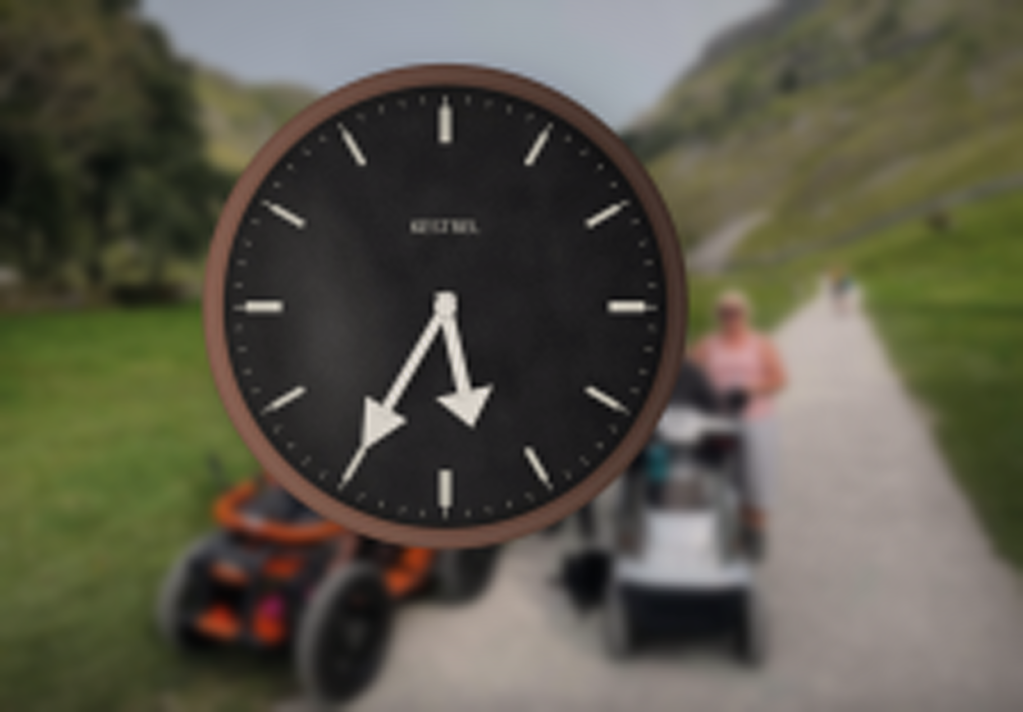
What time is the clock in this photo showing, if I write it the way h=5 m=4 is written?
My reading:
h=5 m=35
